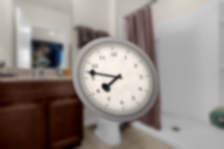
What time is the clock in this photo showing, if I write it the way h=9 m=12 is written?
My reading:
h=7 m=47
